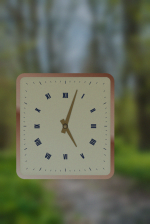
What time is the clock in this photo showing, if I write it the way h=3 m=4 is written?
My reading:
h=5 m=3
